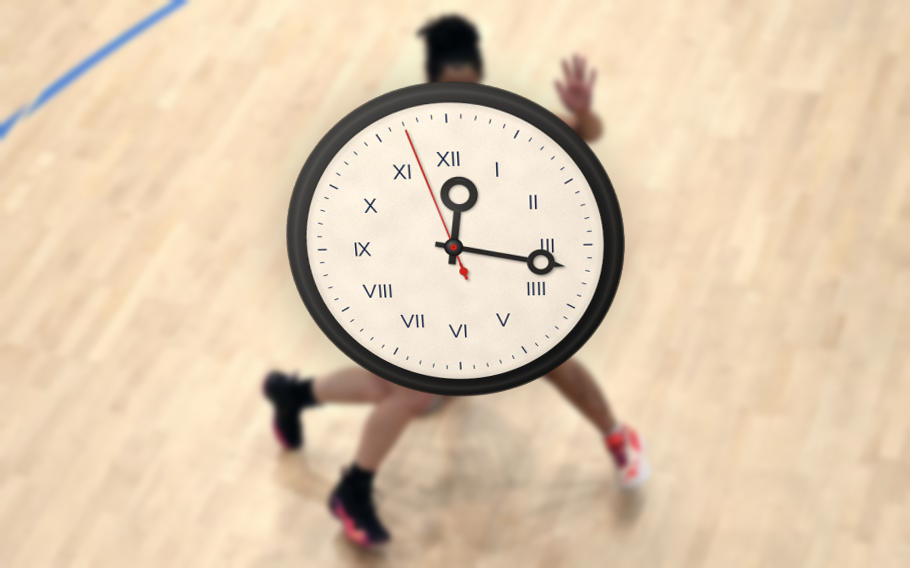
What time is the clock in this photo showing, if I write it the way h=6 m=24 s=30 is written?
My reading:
h=12 m=16 s=57
